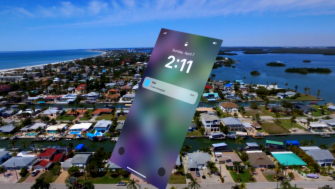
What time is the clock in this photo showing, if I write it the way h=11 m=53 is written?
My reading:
h=2 m=11
